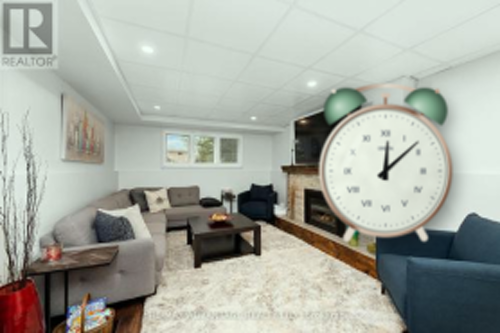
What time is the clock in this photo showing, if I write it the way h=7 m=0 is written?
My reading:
h=12 m=8
